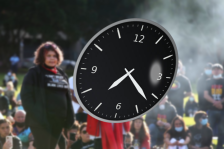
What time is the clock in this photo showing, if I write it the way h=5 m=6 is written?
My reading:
h=7 m=22
